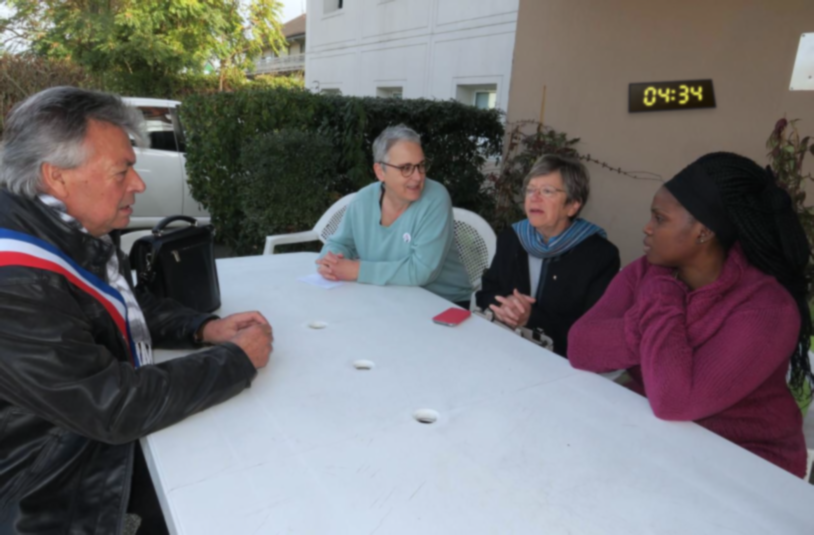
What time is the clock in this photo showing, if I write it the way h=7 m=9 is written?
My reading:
h=4 m=34
